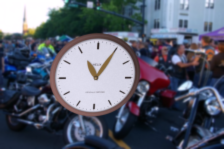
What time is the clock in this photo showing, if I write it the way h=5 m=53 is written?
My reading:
h=11 m=5
